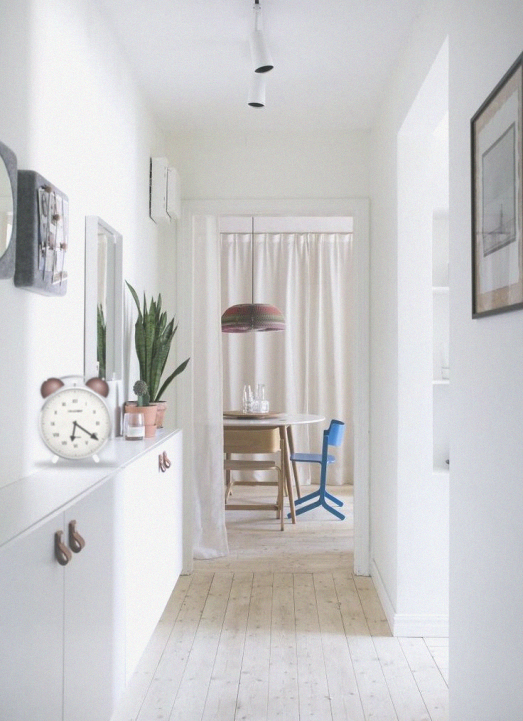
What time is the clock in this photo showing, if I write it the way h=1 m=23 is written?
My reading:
h=6 m=21
